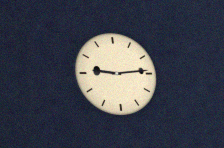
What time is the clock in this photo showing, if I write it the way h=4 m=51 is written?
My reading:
h=9 m=14
